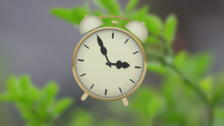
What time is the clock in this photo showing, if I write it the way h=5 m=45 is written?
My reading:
h=2 m=55
